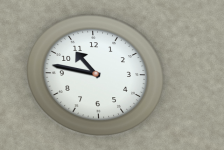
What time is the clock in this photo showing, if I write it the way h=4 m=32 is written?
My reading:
h=10 m=47
